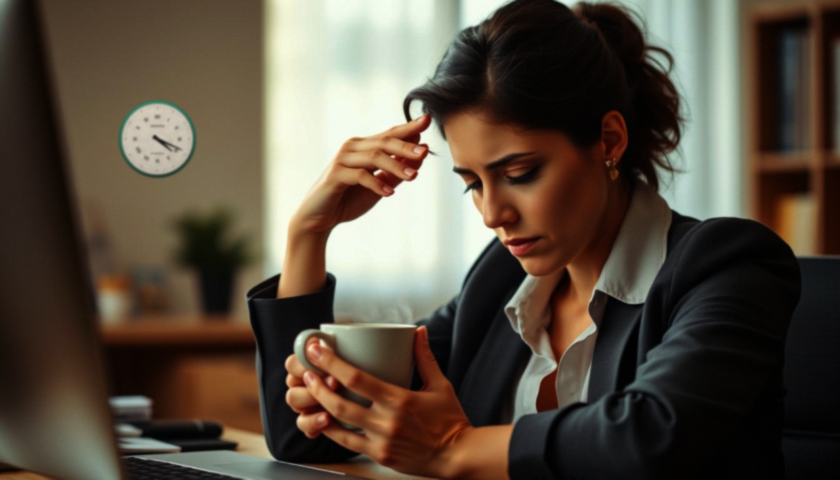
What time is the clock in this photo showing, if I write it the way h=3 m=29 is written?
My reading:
h=4 m=19
